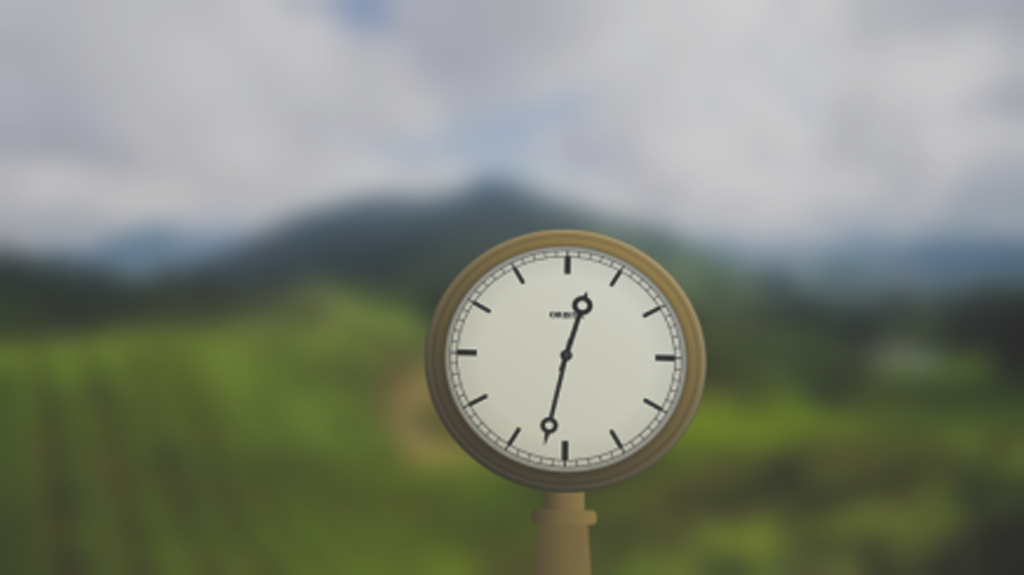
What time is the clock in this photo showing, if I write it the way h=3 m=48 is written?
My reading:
h=12 m=32
